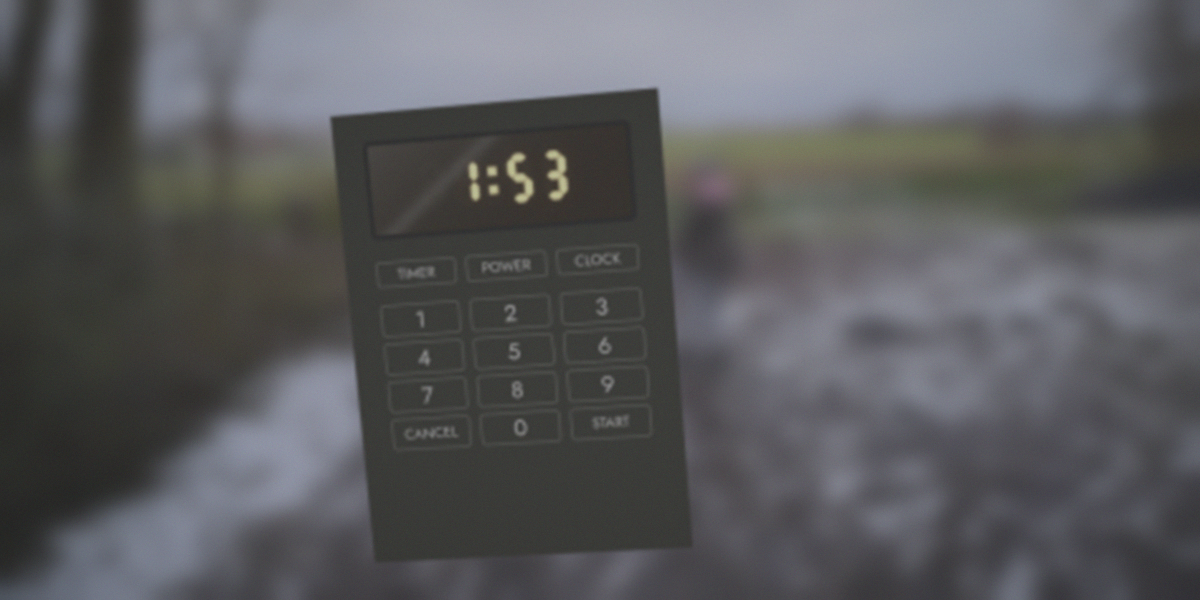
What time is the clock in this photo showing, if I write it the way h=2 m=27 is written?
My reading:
h=1 m=53
